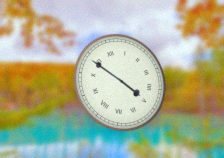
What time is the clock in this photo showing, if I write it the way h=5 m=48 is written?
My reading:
h=4 m=54
